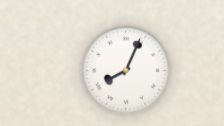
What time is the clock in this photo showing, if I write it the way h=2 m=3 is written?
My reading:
h=8 m=4
